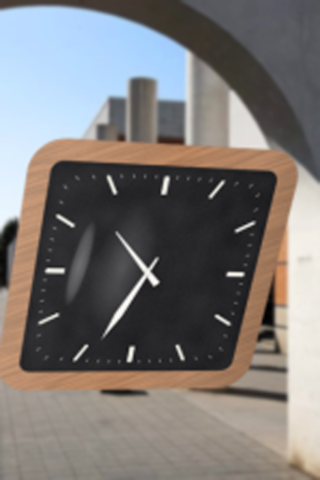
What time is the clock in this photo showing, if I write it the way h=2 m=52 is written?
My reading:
h=10 m=34
